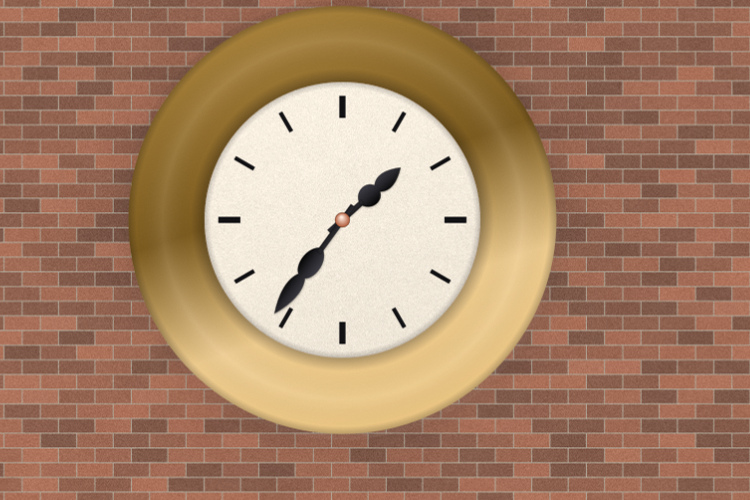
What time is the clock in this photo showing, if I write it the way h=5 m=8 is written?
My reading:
h=1 m=36
